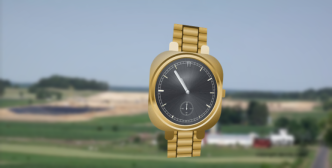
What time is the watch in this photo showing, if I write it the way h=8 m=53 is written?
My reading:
h=10 m=54
